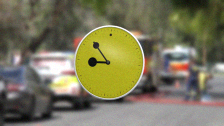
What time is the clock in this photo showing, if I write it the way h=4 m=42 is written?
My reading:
h=8 m=53
